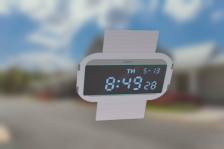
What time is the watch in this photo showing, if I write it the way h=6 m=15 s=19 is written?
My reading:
h=8 m=49 s=28
